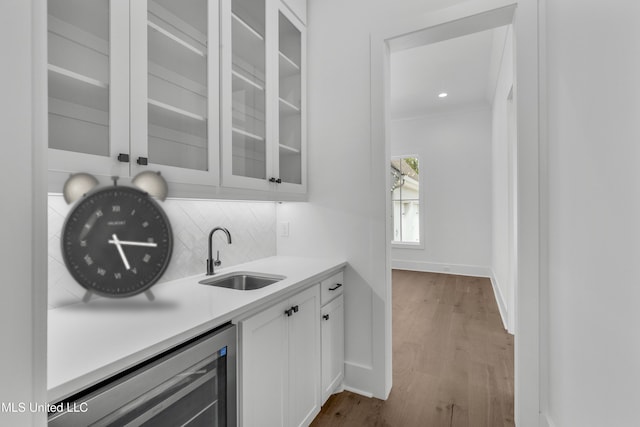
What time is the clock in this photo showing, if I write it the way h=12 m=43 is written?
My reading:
h=5 m=16
